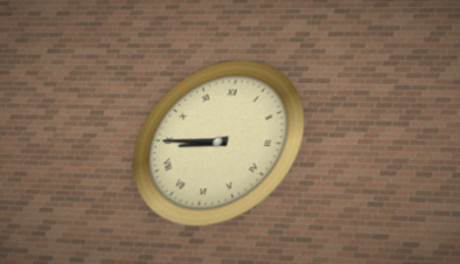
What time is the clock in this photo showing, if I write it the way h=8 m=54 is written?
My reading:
h=8 m=45
